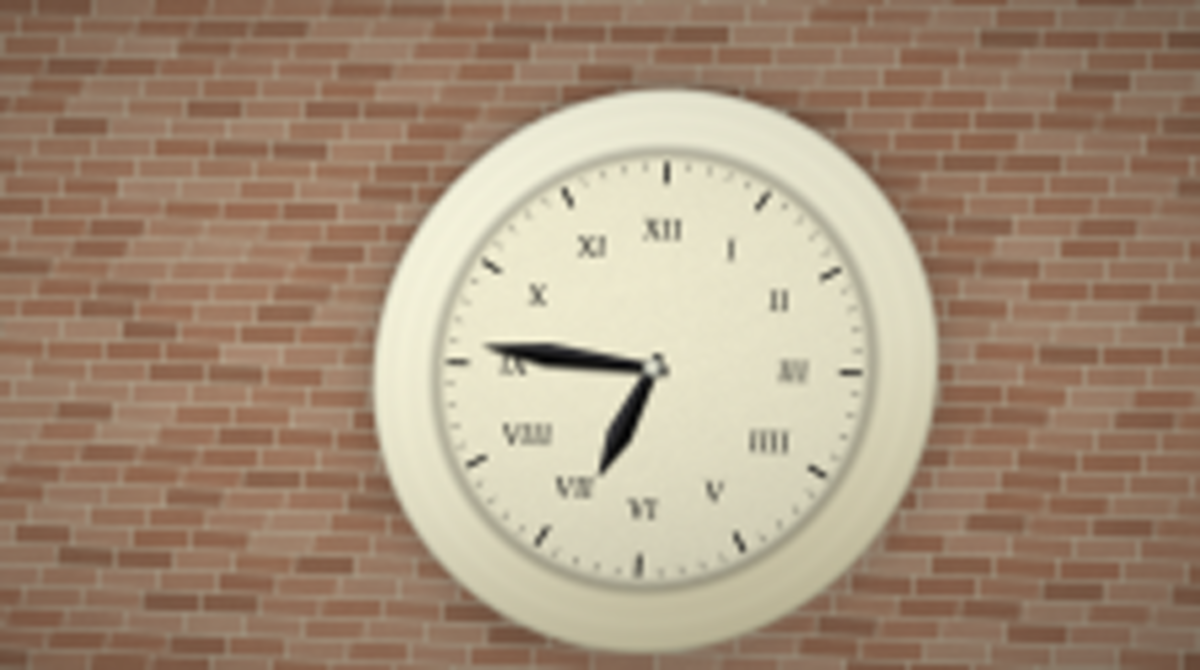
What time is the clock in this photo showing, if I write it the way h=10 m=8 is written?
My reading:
h=6 m=46
